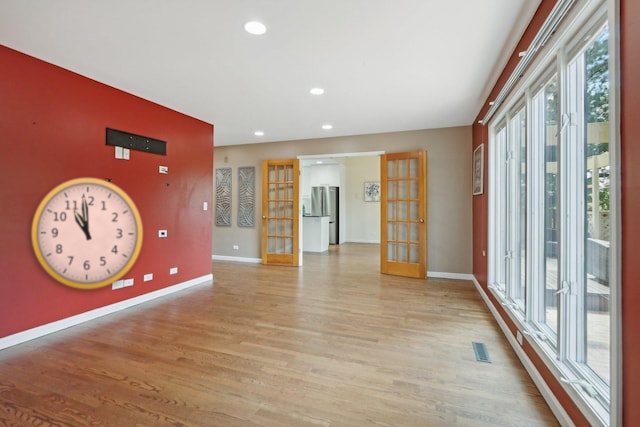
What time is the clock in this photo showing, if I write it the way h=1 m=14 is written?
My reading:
h=10 m=59
